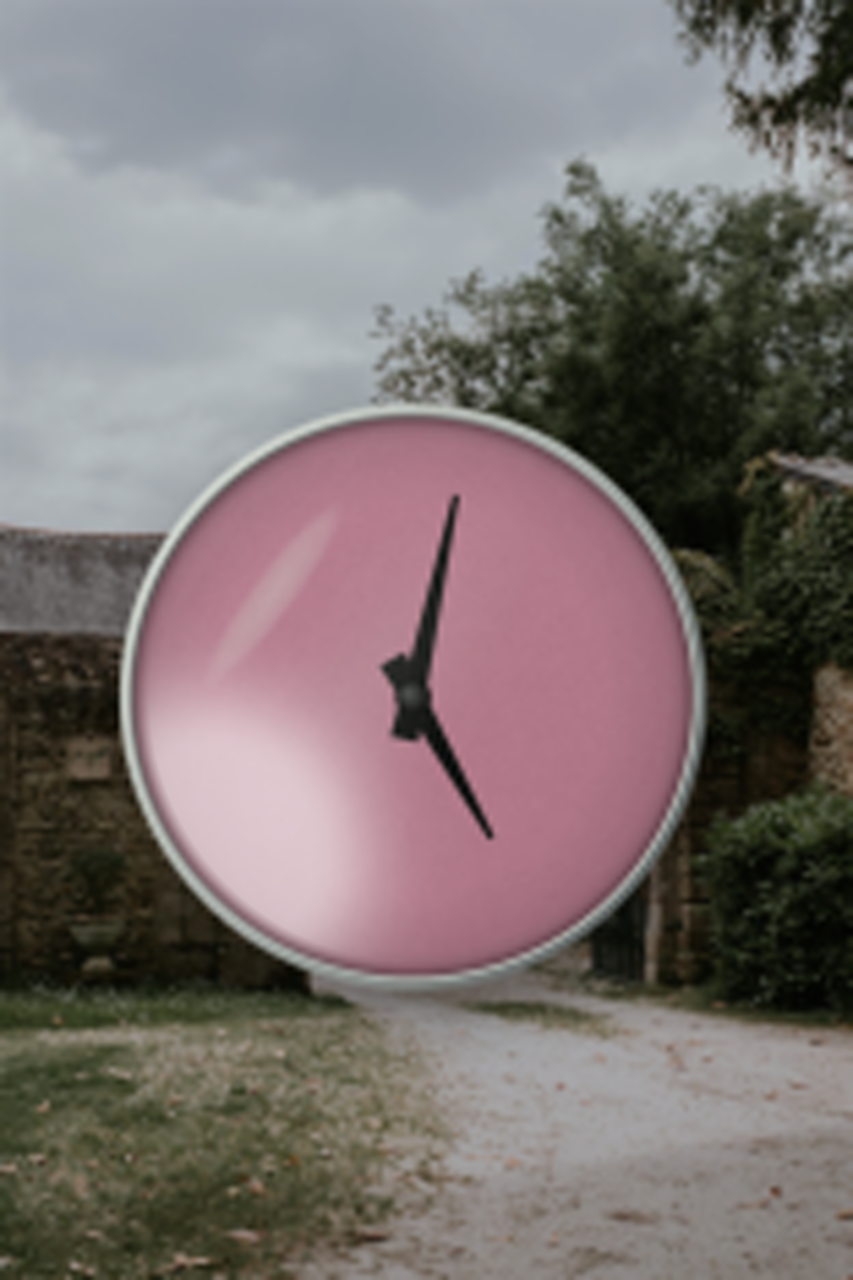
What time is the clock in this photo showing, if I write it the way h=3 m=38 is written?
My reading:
h=5 m=2
